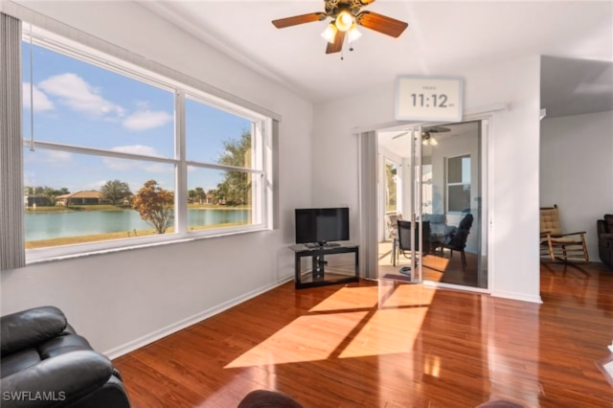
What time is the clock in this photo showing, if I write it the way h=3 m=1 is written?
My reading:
h=11 m=12
